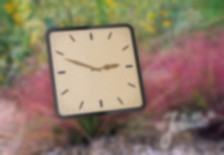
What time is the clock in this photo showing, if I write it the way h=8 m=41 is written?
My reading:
h=2 m=49
